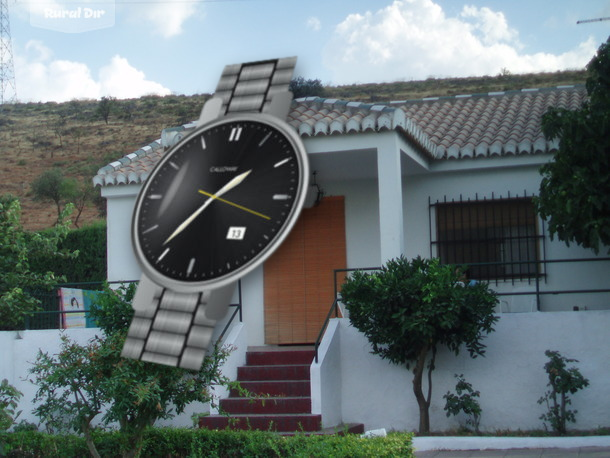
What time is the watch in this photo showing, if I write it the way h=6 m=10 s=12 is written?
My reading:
h=1 m=36 s=18
